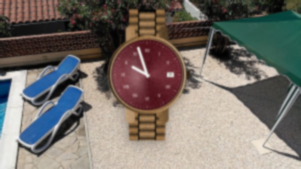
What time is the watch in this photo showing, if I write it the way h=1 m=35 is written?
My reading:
h=9 m=57
